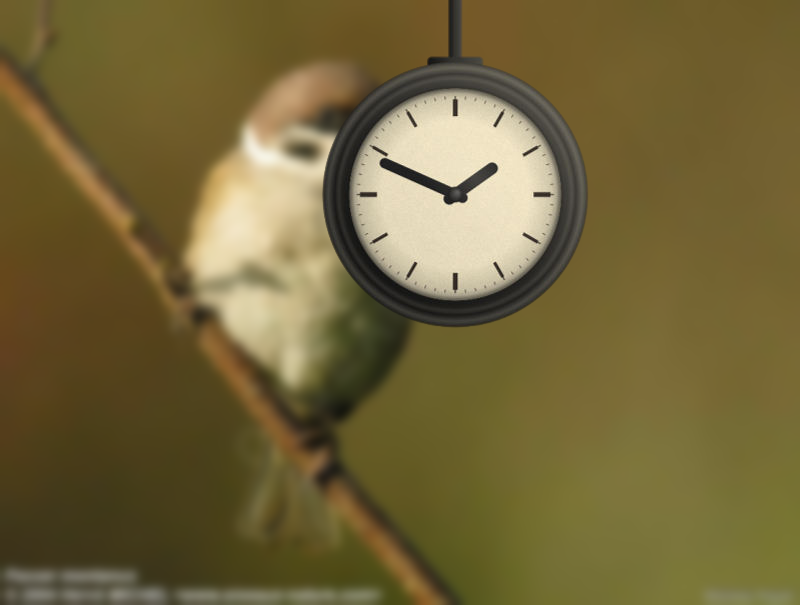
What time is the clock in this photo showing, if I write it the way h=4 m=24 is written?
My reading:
h=1 m=49
